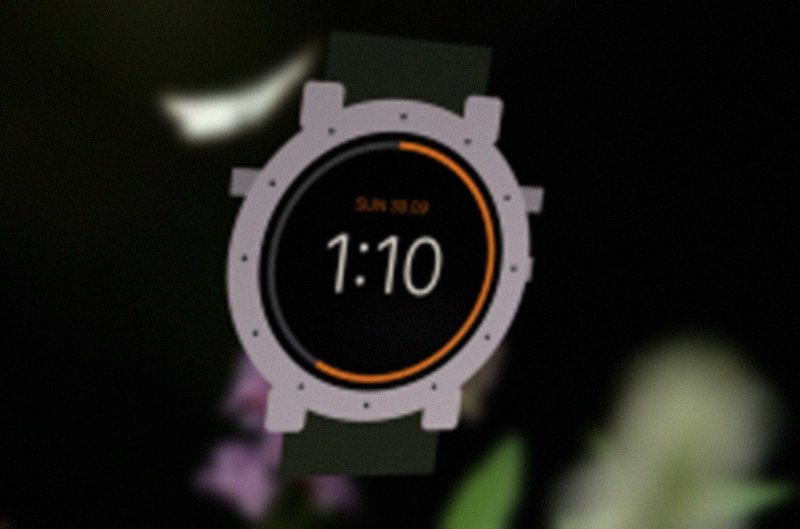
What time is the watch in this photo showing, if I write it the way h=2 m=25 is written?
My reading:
h=1 m=10
